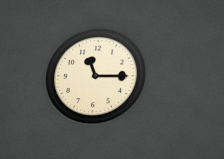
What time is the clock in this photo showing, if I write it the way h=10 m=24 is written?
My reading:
h=11 m=15
